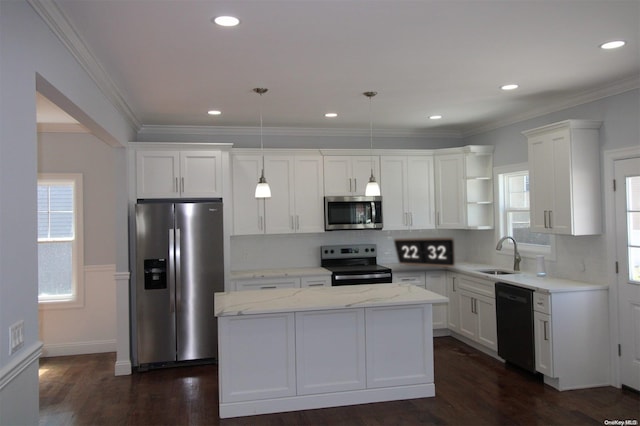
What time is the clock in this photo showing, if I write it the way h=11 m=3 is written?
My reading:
h=22 m=32
